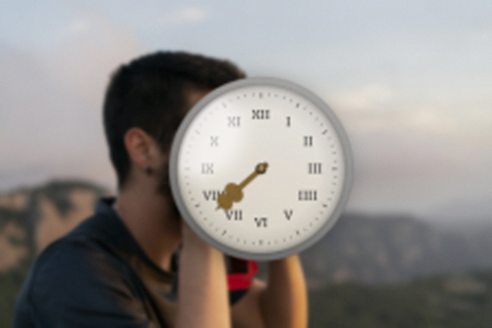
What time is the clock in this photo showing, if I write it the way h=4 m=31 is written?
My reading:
h=7 m=38
